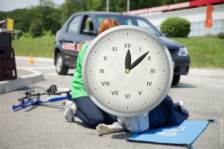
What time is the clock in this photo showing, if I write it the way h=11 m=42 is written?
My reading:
h=12 m=8
